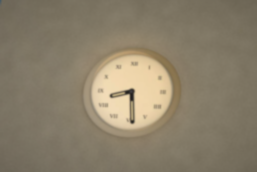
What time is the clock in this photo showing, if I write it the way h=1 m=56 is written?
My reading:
h=8 m=29
